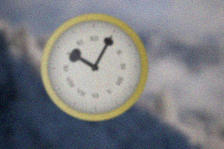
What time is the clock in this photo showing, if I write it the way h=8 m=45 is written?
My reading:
h=10 m=5
